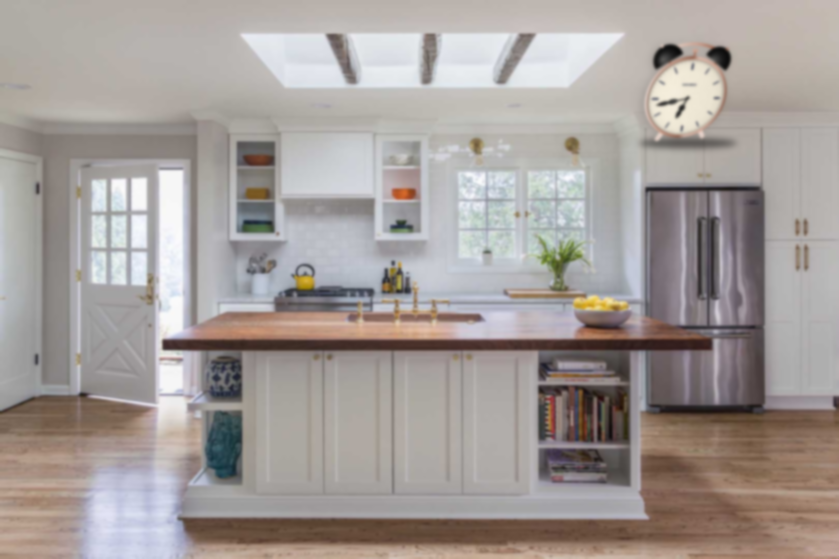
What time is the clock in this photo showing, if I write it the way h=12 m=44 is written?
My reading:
h=6 m=43
